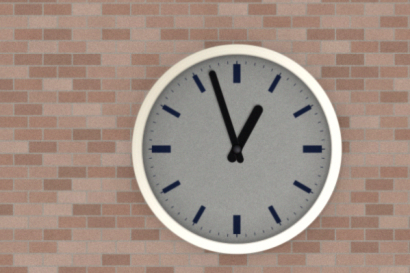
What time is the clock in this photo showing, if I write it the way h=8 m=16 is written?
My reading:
h=12 m=57
